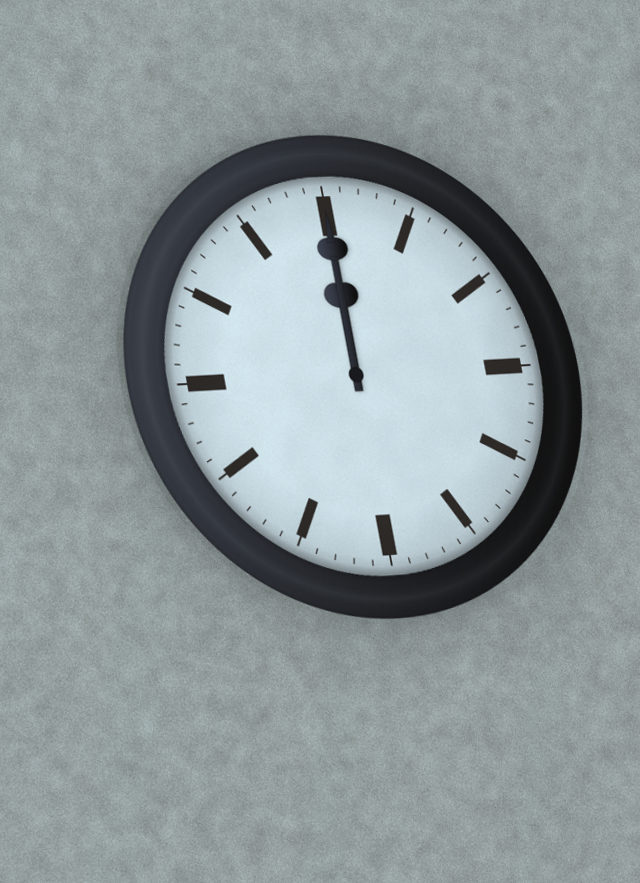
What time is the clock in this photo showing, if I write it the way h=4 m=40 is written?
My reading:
h=12 m=0
